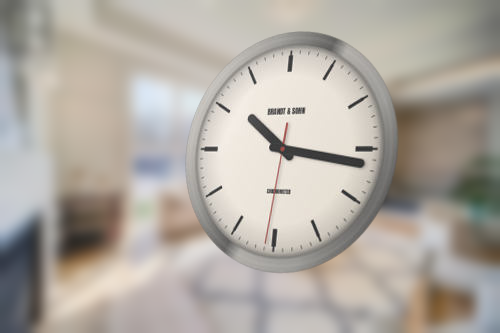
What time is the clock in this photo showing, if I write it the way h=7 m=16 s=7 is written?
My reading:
h=10 m=16 s=31
